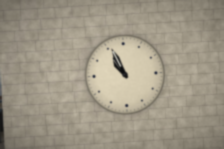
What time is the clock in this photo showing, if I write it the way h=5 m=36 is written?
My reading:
h=10 m=56
